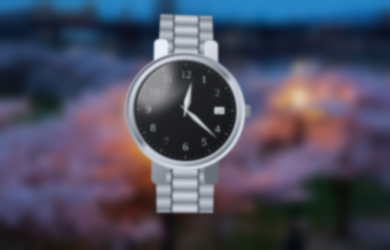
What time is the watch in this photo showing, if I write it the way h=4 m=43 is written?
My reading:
h=12 m=22
